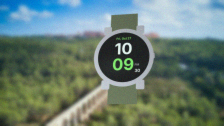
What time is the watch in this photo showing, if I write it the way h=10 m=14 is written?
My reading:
h=10 m=9
